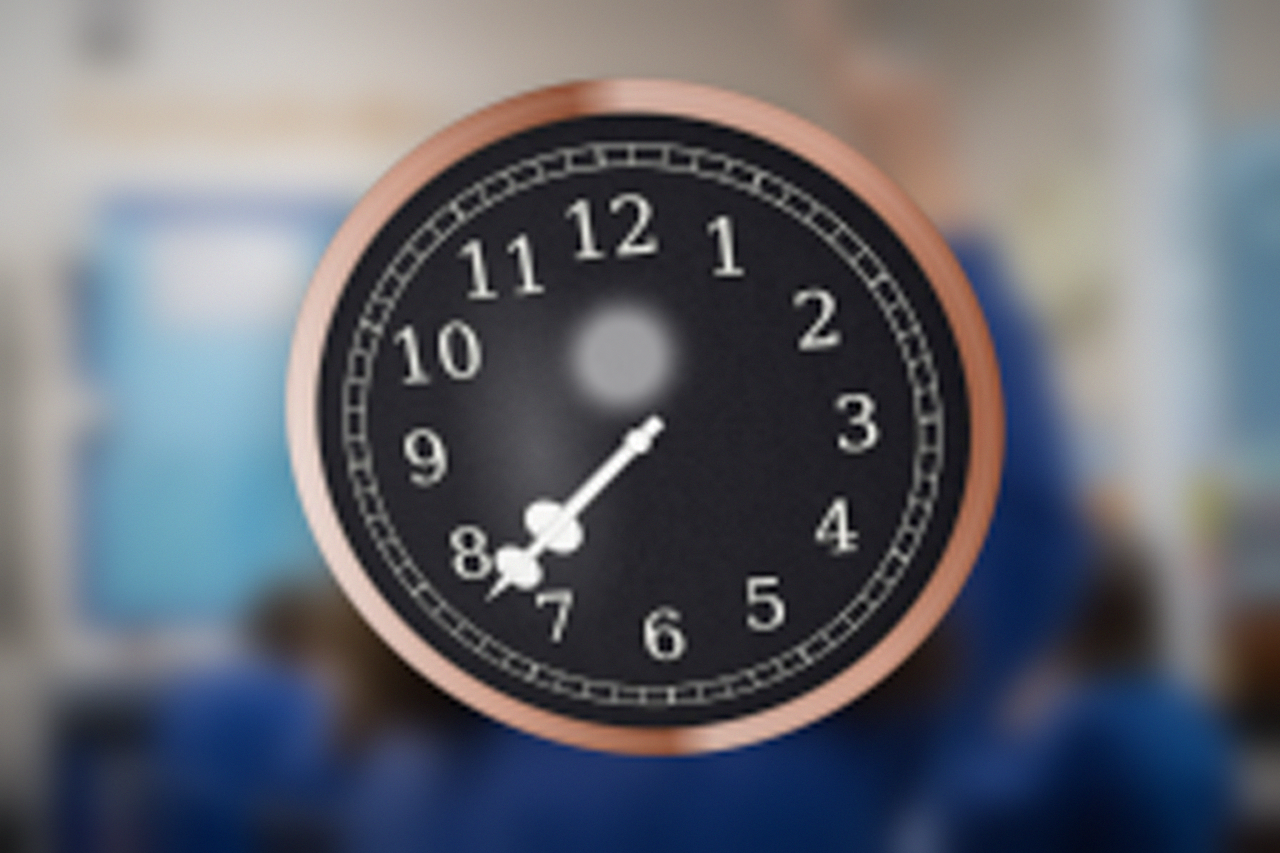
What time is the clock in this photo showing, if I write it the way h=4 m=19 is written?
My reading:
h=7 m=38
